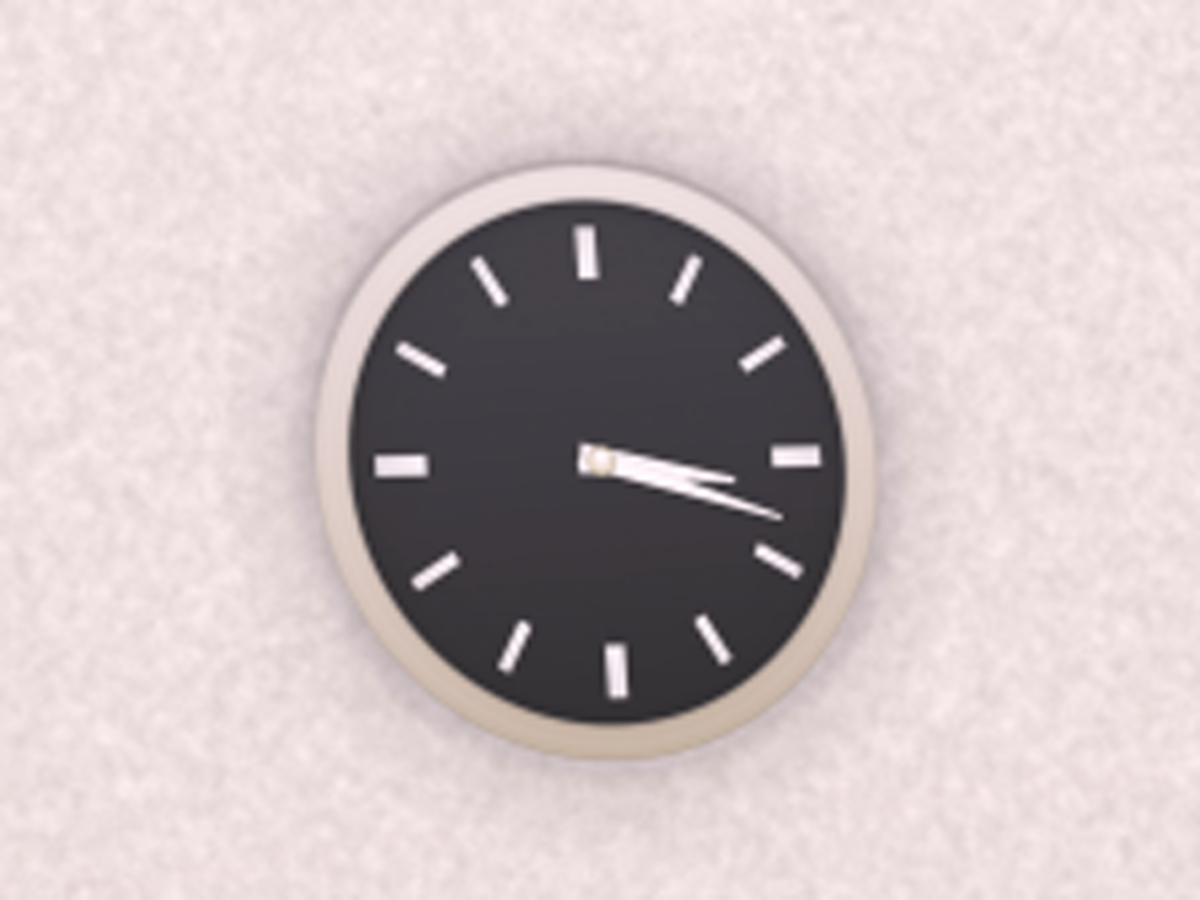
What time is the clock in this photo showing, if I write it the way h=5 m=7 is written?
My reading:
h=3 m=18
